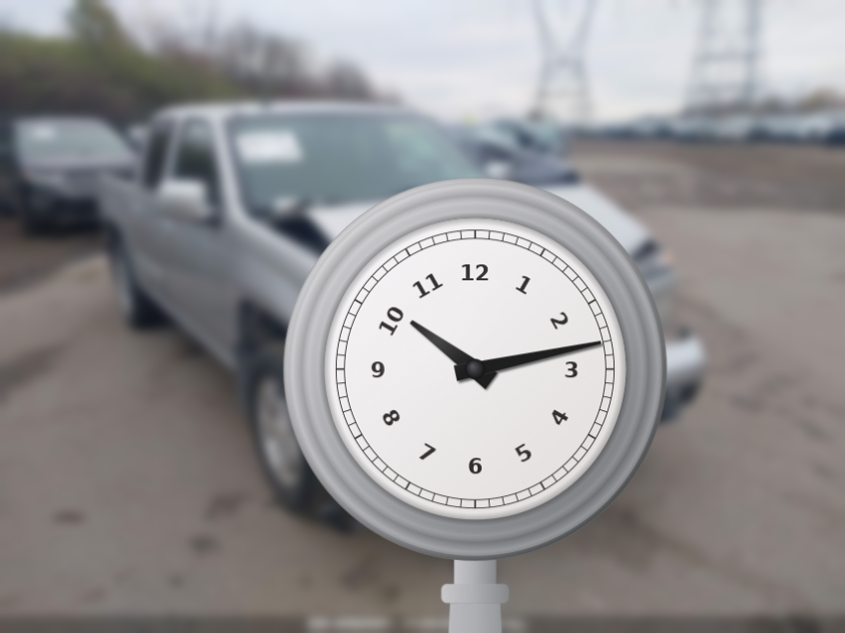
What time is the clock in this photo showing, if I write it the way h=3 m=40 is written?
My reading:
h=10 m=13
